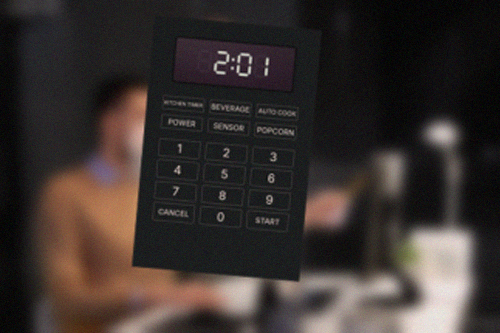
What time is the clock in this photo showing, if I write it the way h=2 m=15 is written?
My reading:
h=2 m=1
